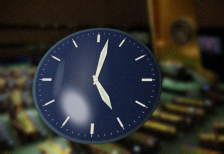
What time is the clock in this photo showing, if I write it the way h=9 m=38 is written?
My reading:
h=5 m=2
